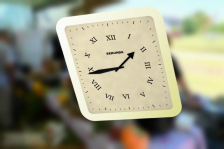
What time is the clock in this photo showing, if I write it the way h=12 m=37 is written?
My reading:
h=1 m=44
